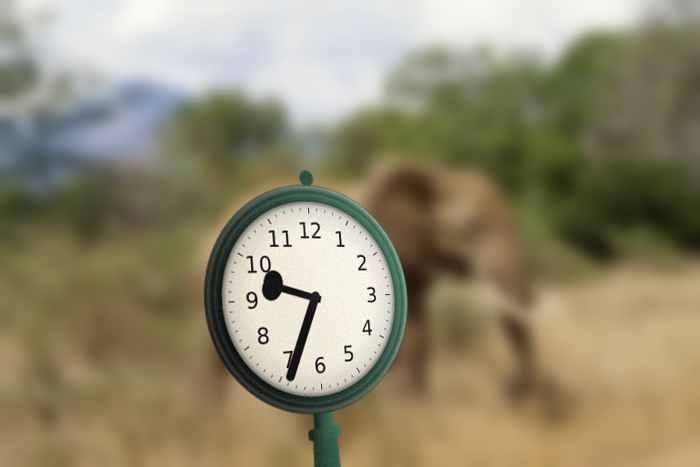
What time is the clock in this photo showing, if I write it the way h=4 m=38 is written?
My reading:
h=9 m=34
